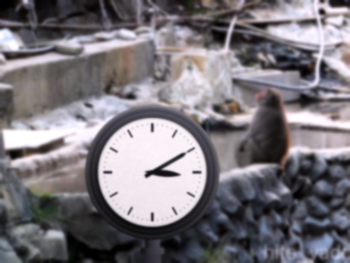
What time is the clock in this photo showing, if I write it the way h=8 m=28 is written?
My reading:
h=3 m=10
